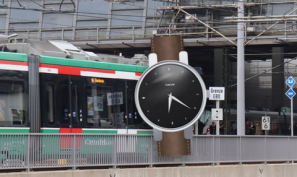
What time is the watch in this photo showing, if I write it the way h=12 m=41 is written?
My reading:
h=6 m=21
